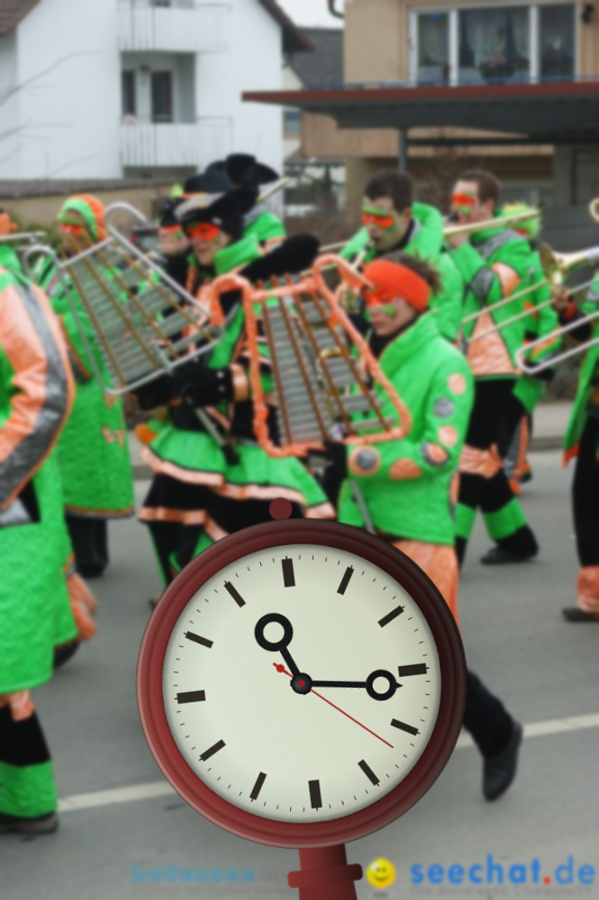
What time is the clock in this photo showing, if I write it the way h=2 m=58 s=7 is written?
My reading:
h=11 m=16 s=22
